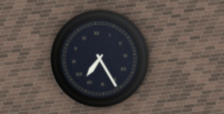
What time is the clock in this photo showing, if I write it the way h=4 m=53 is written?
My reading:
h=7 m=26
